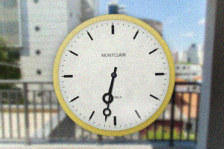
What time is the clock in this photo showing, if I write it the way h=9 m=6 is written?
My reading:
h=6 m=32
